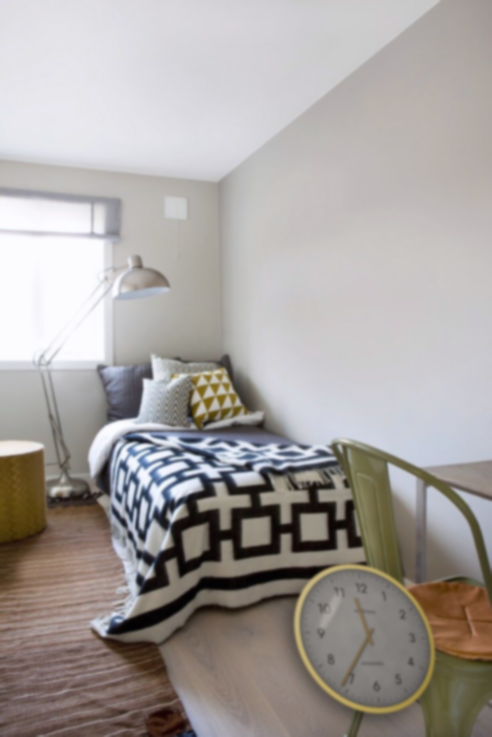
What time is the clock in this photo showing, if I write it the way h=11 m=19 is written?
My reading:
h=11 m=36
